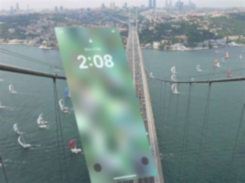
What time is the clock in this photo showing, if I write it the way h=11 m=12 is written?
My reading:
h=2 m=8
